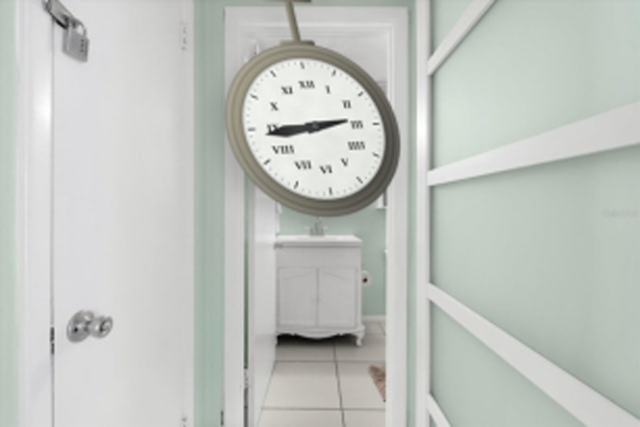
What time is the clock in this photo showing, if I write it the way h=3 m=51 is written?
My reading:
h=2 m=44
